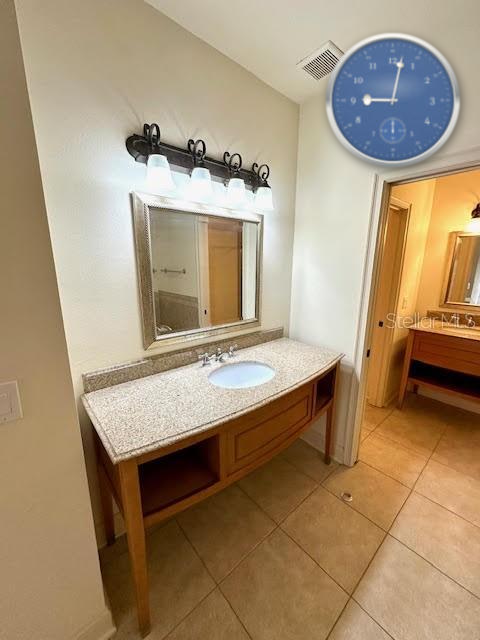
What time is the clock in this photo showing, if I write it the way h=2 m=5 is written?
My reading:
h=9 m=2
